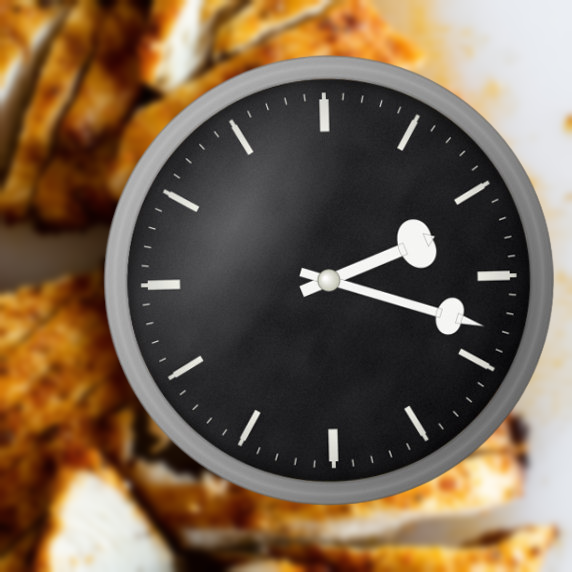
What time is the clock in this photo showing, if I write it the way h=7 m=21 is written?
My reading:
h=2 m=18
